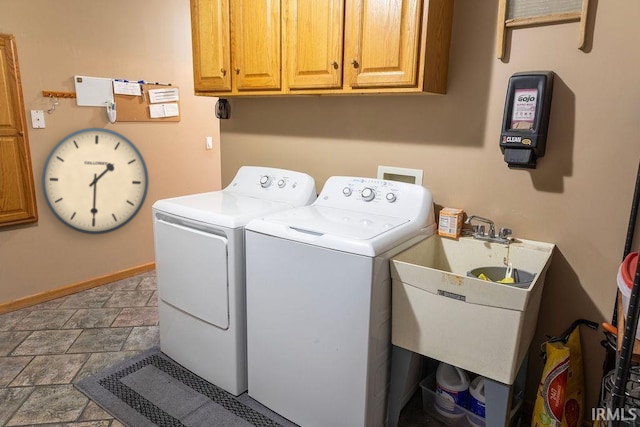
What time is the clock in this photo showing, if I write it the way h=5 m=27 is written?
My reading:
h=1 m=30
